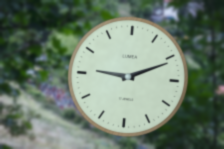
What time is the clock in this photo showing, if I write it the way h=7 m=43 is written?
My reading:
h=9 m=11
